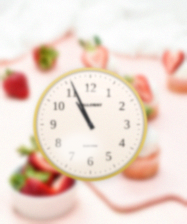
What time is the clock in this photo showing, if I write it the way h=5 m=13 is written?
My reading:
h=10 m=56
